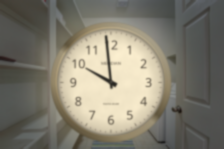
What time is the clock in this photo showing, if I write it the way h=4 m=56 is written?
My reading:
h=9 m=59
